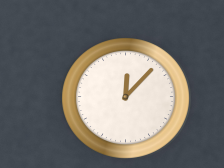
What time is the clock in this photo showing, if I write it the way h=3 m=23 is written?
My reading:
h=12 m=7
